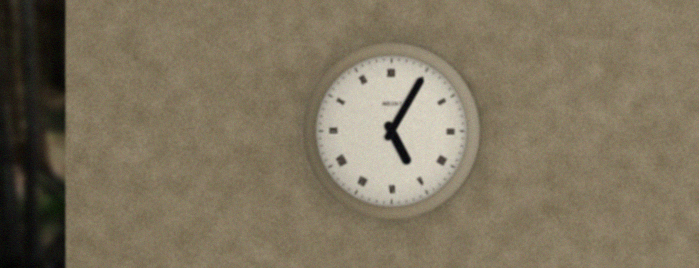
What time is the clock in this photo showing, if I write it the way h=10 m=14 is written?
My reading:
h=5 m=5
